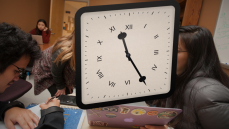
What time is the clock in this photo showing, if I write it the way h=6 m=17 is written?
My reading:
h=11 m=25
